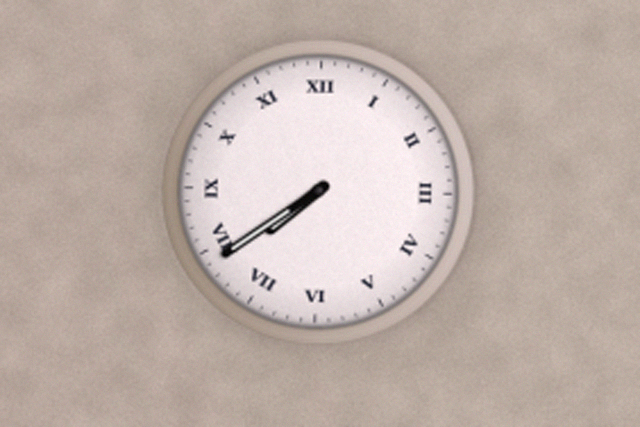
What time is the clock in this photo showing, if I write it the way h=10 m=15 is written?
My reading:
h=7 m=39
